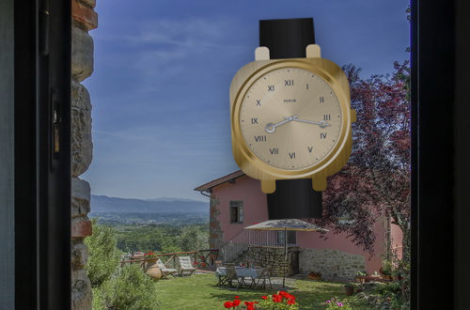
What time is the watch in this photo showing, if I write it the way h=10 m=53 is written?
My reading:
h=8 m=17
